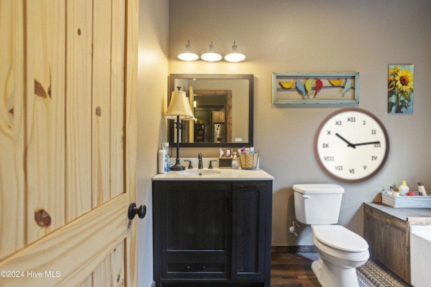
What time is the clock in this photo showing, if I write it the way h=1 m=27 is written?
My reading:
h=10 m=14
